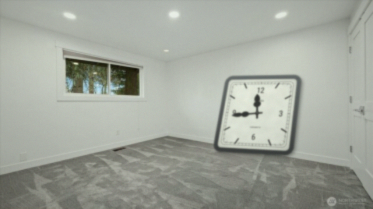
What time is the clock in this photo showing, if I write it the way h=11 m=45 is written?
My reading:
h=11 m=44
